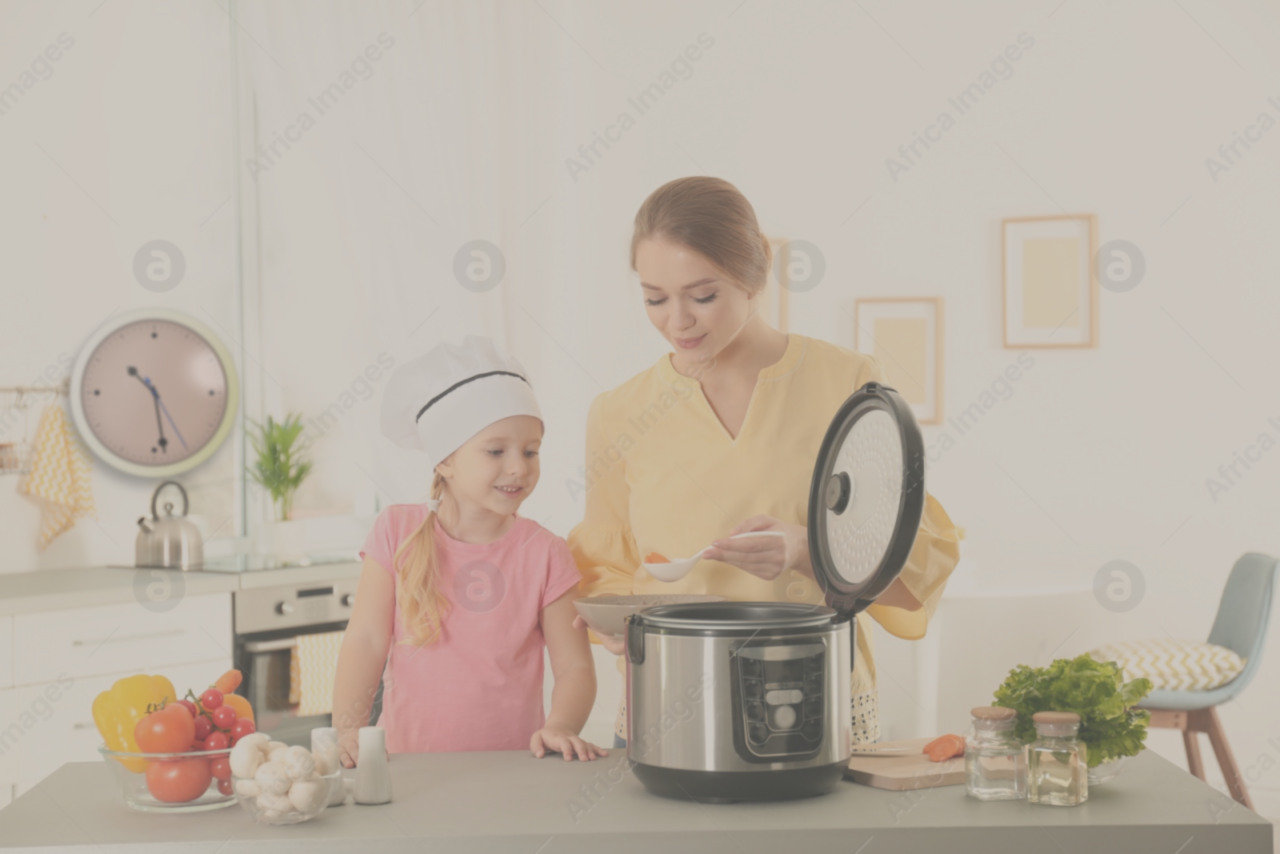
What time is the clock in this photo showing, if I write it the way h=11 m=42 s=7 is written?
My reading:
h=10 m=28 s=25
